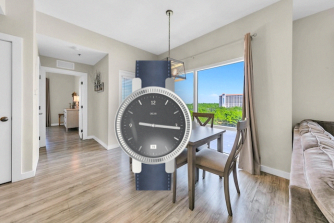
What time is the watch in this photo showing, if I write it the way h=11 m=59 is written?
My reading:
h=9 m=16
